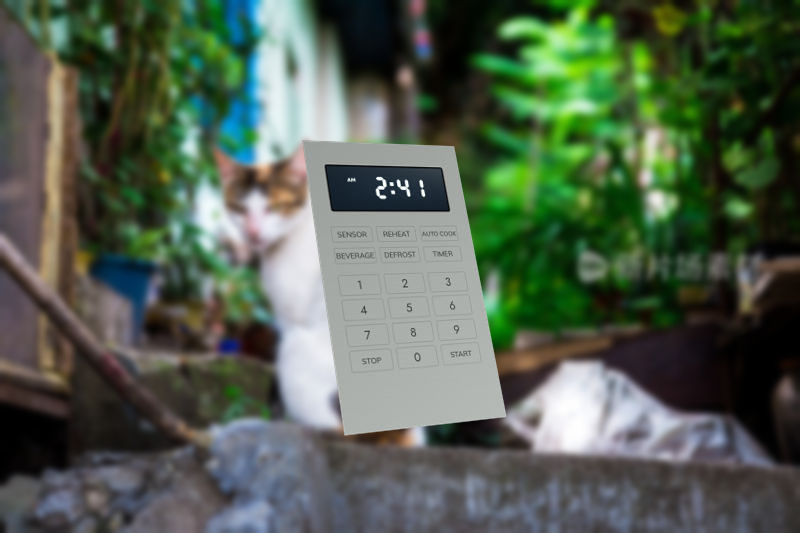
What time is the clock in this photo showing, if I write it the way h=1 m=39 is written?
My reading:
h=2 m=41
